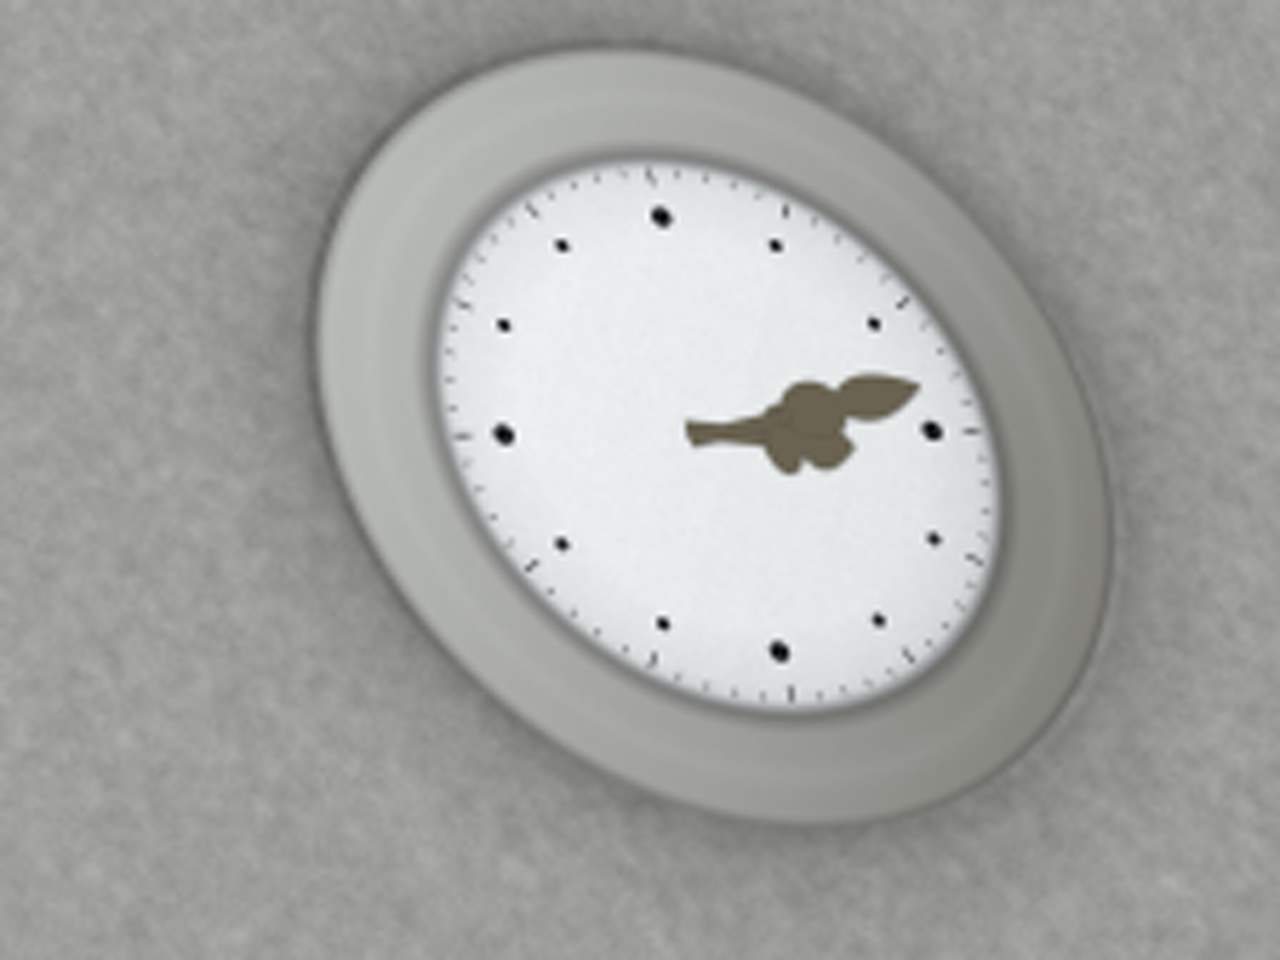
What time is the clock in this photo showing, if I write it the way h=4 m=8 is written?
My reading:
h=3 m=13
